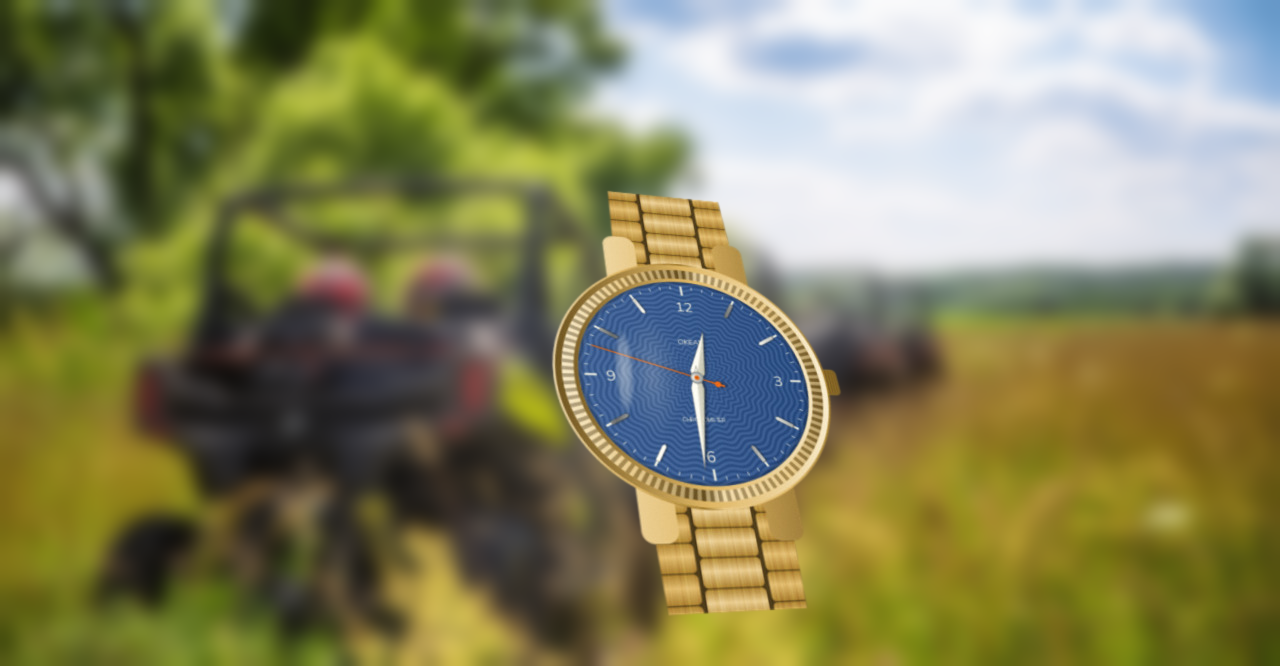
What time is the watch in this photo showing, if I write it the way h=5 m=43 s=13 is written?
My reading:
h=12 m=30 s=48
